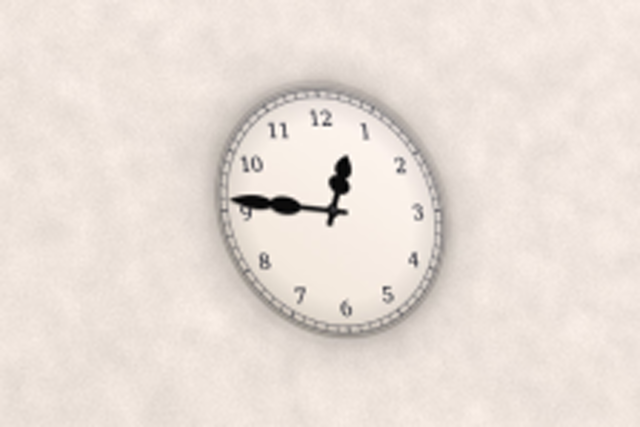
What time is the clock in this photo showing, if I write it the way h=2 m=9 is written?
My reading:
h=12 m=46
